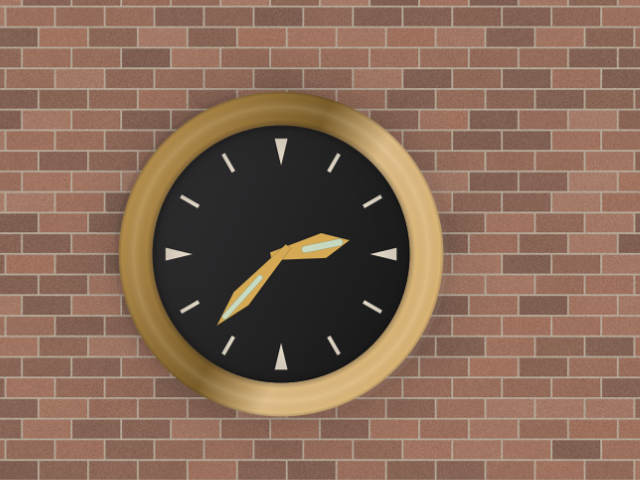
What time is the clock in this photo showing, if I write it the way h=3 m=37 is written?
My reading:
h=2 m=37
